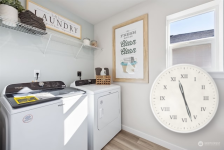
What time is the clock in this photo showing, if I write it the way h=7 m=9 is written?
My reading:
h=11 m=27
